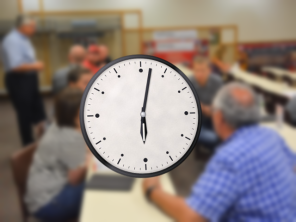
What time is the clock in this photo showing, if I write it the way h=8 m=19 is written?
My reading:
h=6 m=2
